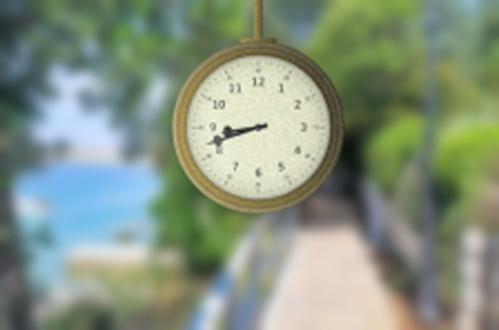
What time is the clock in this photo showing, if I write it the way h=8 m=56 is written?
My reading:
h=8 m=42
